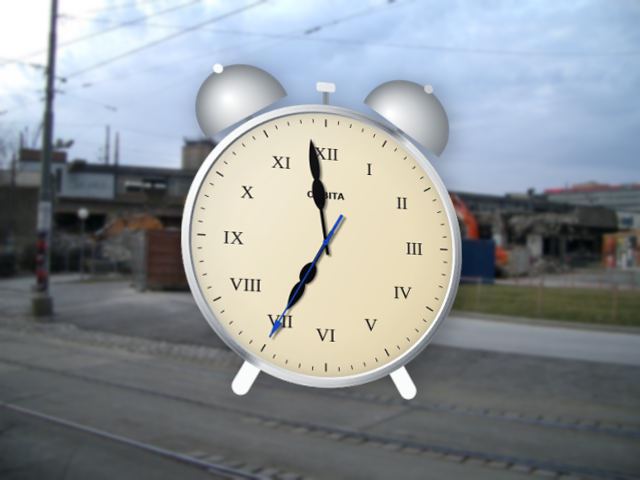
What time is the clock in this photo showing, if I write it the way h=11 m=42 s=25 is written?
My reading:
h=6 m=58 s=35
